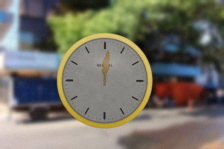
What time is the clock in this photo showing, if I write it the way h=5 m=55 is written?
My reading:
h=12 m=1
